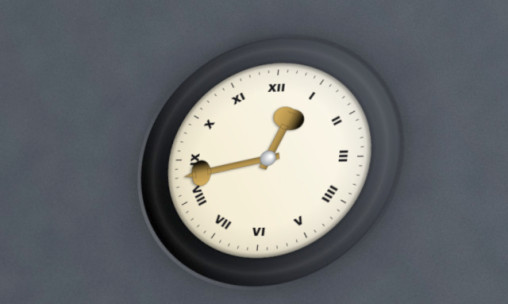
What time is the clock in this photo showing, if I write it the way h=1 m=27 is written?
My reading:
h=12 m=43
